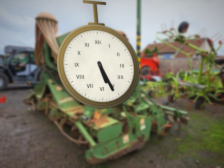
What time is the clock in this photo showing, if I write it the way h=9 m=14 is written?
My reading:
h=5 m=26
